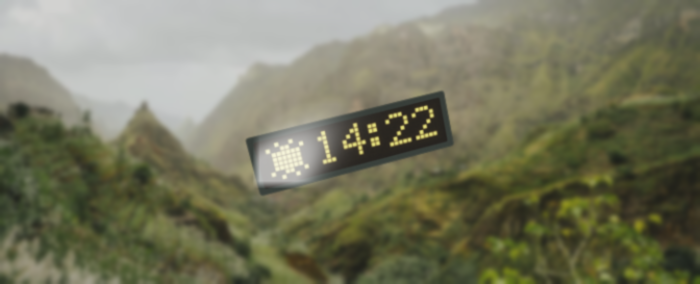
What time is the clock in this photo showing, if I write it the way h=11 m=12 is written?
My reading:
h=14 m=22
